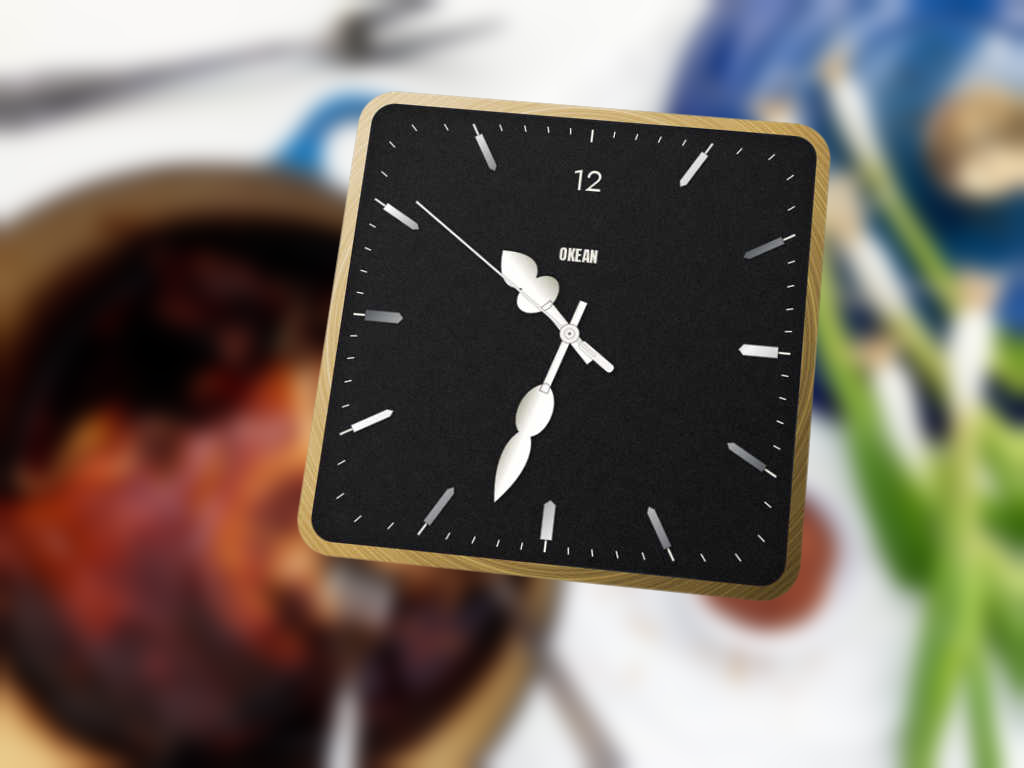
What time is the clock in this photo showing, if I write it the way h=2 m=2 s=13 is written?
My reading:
h=10 m=32 s=51
